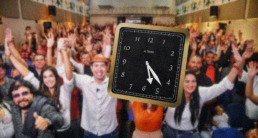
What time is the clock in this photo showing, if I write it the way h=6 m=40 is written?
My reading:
h=5 m=23
